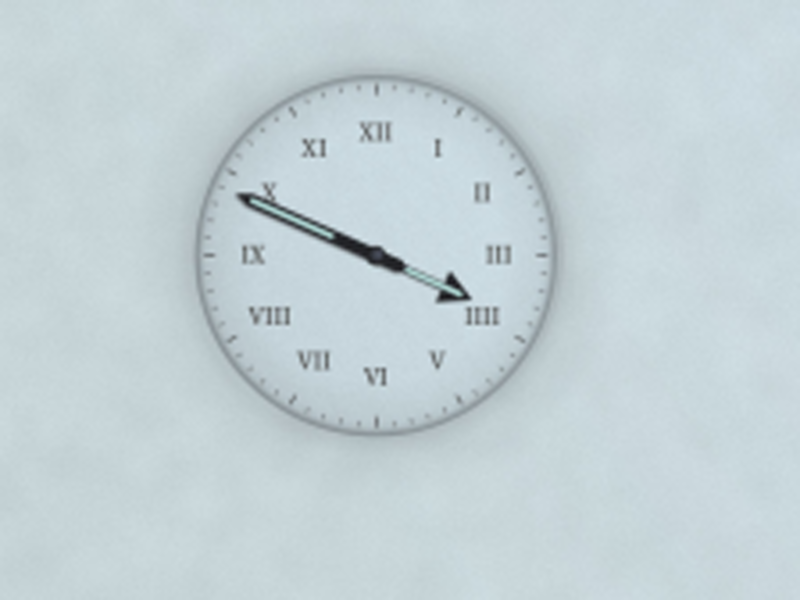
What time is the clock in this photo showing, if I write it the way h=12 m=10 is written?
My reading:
h=3 m=49
